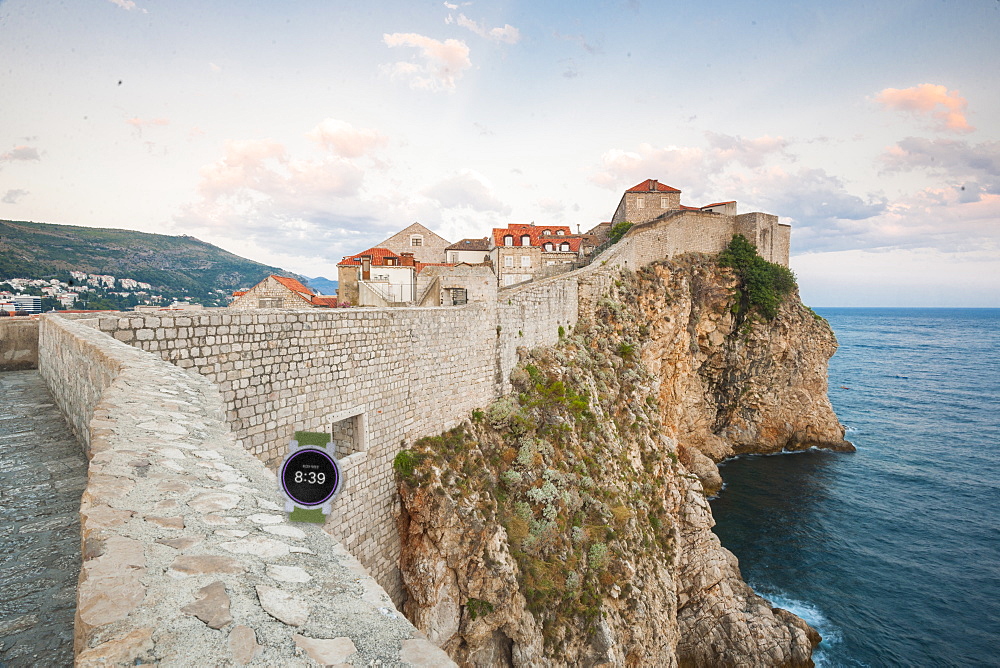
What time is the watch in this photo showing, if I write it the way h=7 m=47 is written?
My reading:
h=8 m=39
